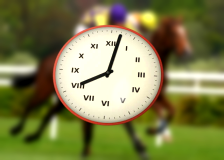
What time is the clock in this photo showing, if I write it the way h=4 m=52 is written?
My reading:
h=8 m=2
